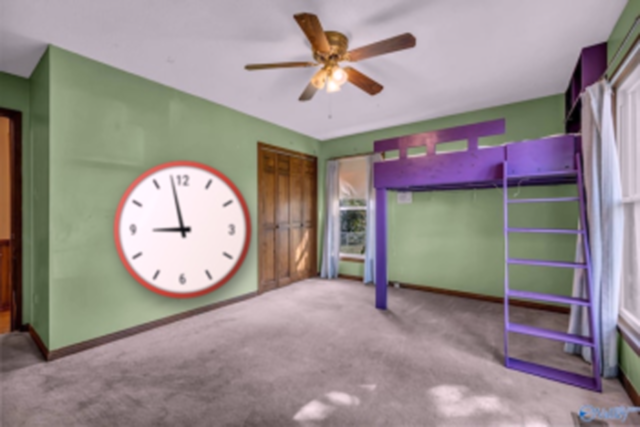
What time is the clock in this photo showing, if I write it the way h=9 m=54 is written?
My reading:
h=8 m=58
